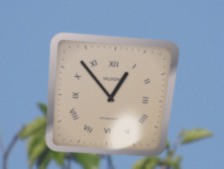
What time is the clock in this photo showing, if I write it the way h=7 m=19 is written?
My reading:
h=12 m=53
